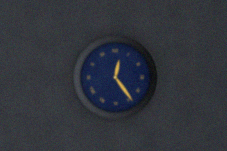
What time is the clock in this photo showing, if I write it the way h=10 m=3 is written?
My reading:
h=12 m=24
